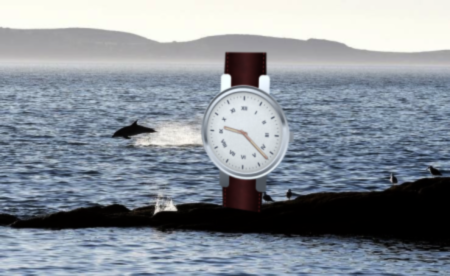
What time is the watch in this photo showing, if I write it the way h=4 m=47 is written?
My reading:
h=9 m=22
